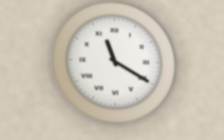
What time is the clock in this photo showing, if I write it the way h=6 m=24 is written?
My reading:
h=11 m=20
